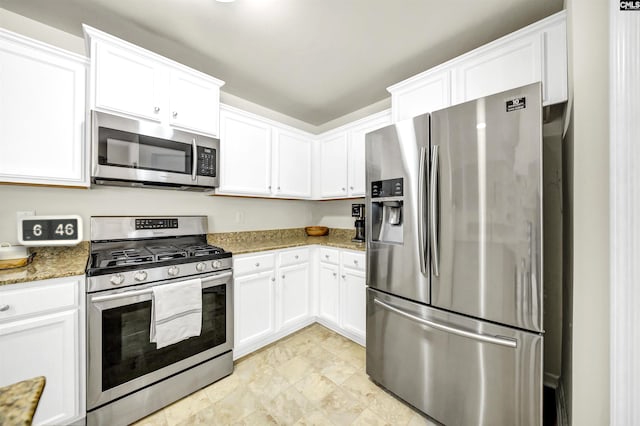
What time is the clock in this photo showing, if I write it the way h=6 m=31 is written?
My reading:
h=6 m=46
